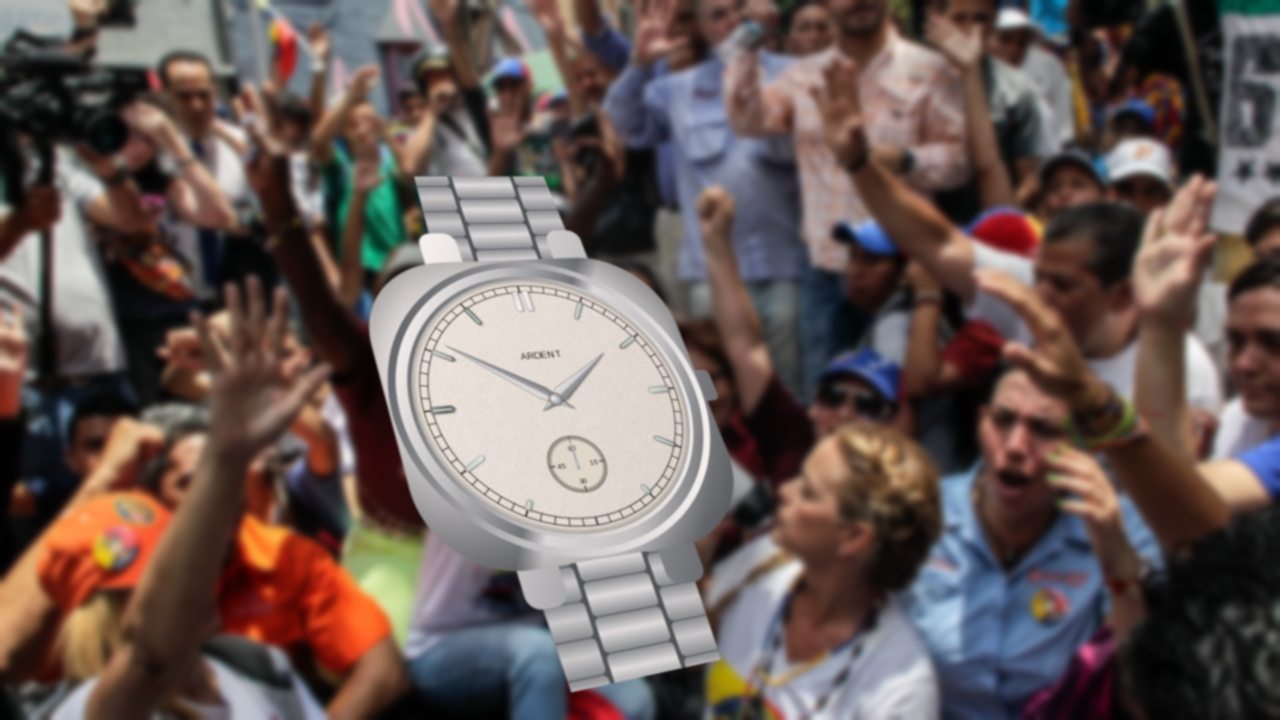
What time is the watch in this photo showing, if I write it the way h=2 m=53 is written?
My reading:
h=1 m=51
